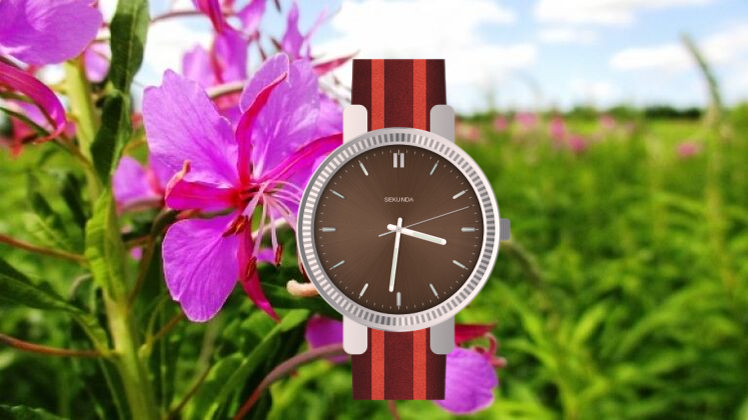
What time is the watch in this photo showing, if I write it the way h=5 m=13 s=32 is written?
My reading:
h=3 m=31 s=12
